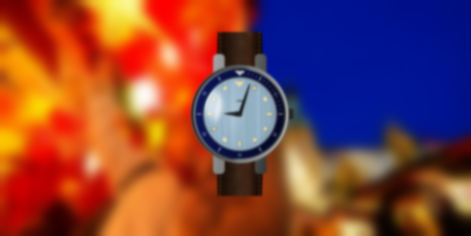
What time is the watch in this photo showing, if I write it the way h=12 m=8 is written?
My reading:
h=9 m=3
